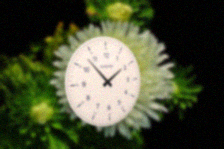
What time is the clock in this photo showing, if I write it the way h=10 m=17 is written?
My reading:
h=1 m=53
